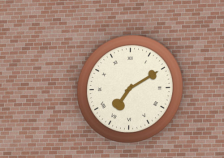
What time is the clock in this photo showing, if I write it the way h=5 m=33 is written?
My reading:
h=7 m=10
